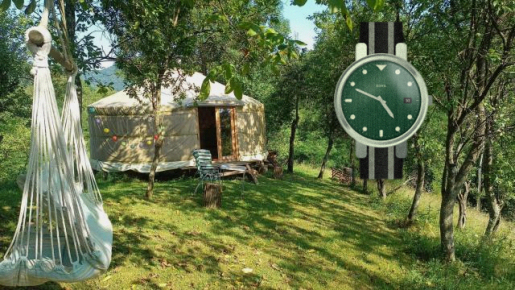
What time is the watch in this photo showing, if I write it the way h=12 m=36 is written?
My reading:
h=4 m=49
